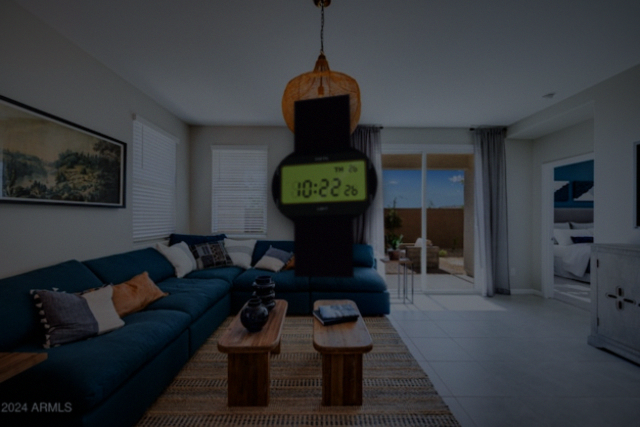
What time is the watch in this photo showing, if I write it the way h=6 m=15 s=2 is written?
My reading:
h=10 m=22 s=26
